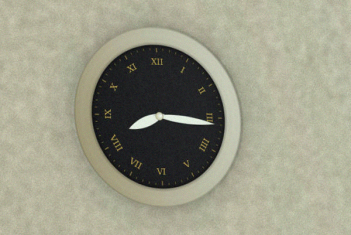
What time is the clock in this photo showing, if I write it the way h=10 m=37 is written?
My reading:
h=8 m=16
